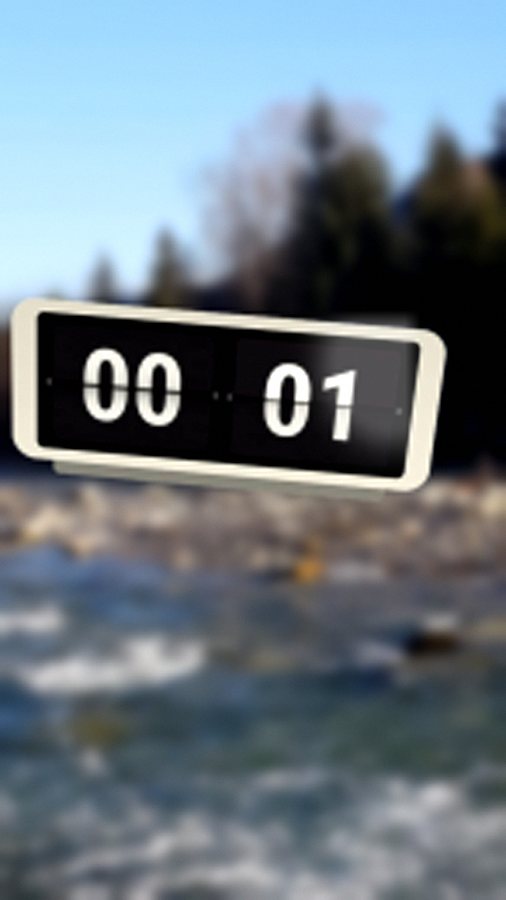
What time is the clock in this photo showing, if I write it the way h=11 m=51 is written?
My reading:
h=0 m=1
